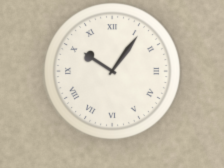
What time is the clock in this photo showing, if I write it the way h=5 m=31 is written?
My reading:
h=10 m=6
